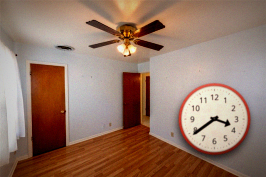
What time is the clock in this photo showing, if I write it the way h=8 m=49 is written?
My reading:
h=3 m=39
